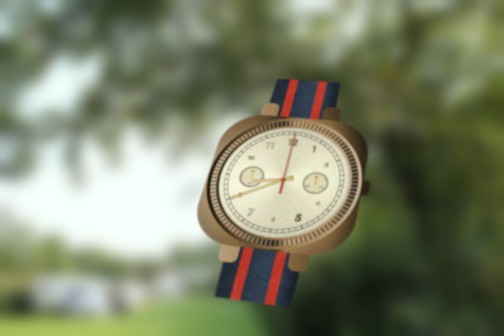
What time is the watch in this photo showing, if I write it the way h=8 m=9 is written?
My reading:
h=8 m=40
